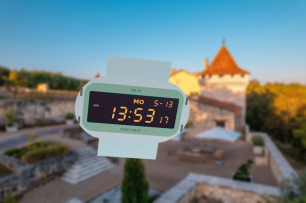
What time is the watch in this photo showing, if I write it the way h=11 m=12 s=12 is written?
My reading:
h=13 m=53 s=17
